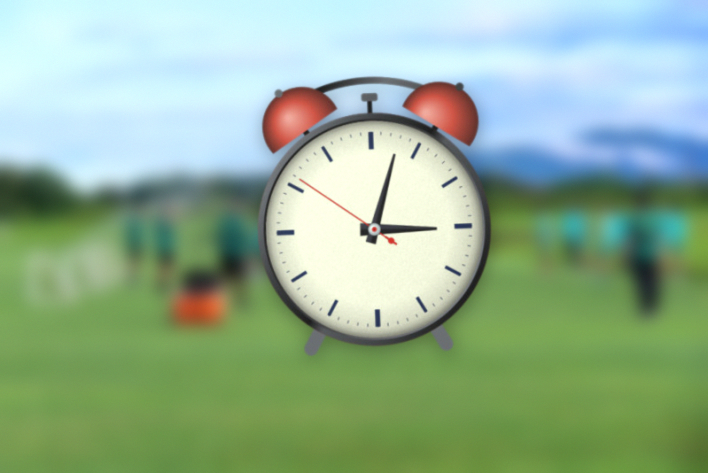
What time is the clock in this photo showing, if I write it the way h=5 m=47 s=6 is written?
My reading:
h=3 m=2 s=51
